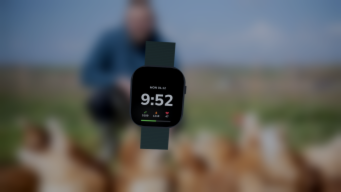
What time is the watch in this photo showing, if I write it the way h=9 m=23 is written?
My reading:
h=9 m=52
